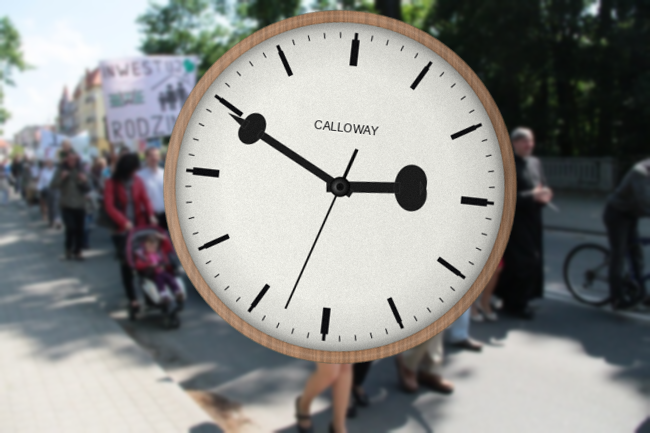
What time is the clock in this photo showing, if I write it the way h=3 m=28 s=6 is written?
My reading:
h=2 m=49 s=33
